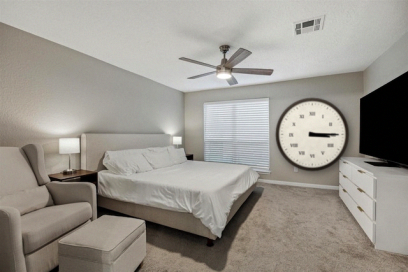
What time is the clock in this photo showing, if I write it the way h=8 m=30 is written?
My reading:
h=3 m=15
